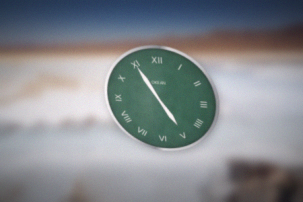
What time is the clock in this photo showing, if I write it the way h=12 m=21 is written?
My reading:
h=4 m=55
